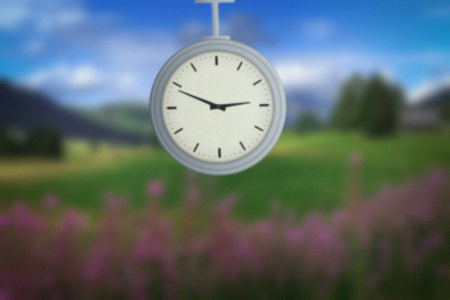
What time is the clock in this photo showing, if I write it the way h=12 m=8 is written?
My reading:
h=2 m=49
